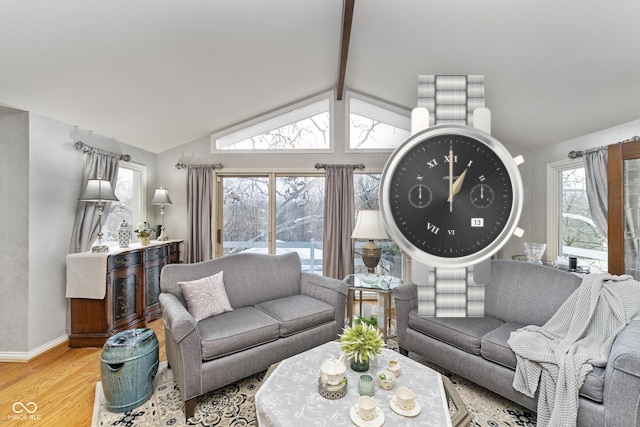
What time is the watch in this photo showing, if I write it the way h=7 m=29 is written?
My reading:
h=1 m=0
